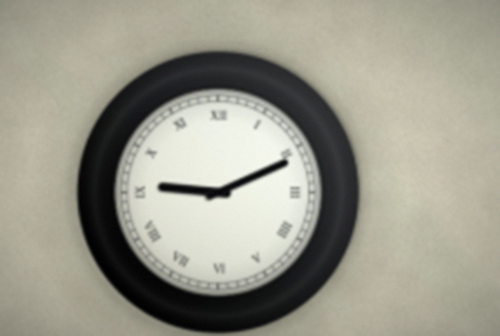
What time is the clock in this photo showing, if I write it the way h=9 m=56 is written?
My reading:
h=9 m=11
